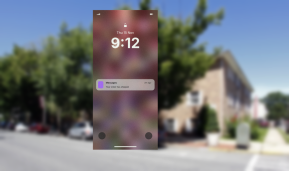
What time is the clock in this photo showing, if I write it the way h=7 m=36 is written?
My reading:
h=9 m=12
